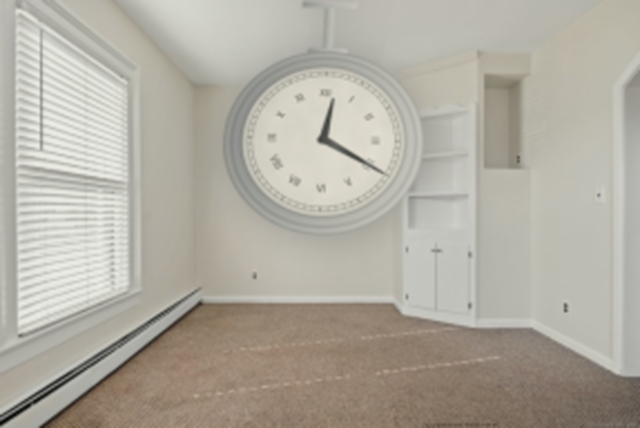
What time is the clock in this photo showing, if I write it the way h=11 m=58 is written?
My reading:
h=12 m=20
